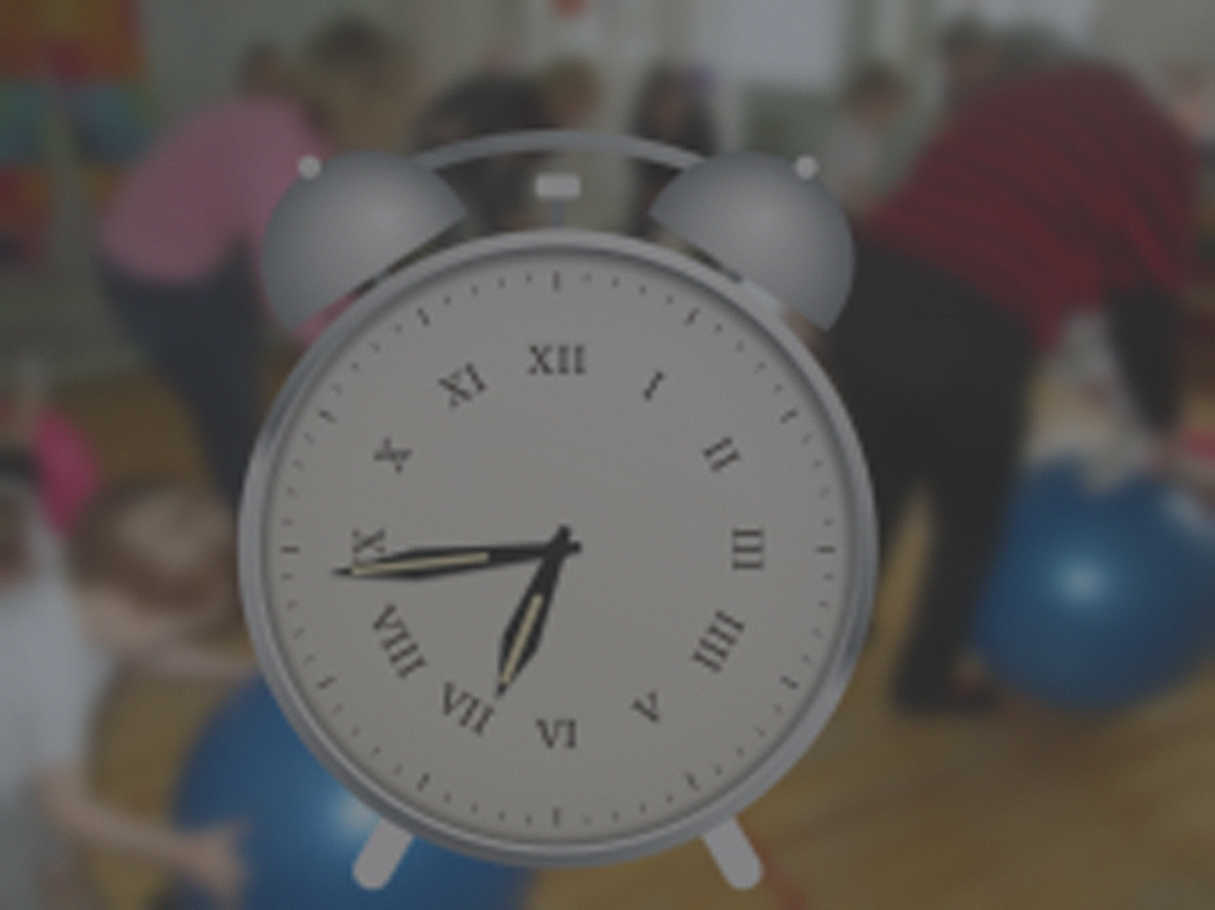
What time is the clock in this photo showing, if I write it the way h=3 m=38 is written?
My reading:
h=6 m=44
